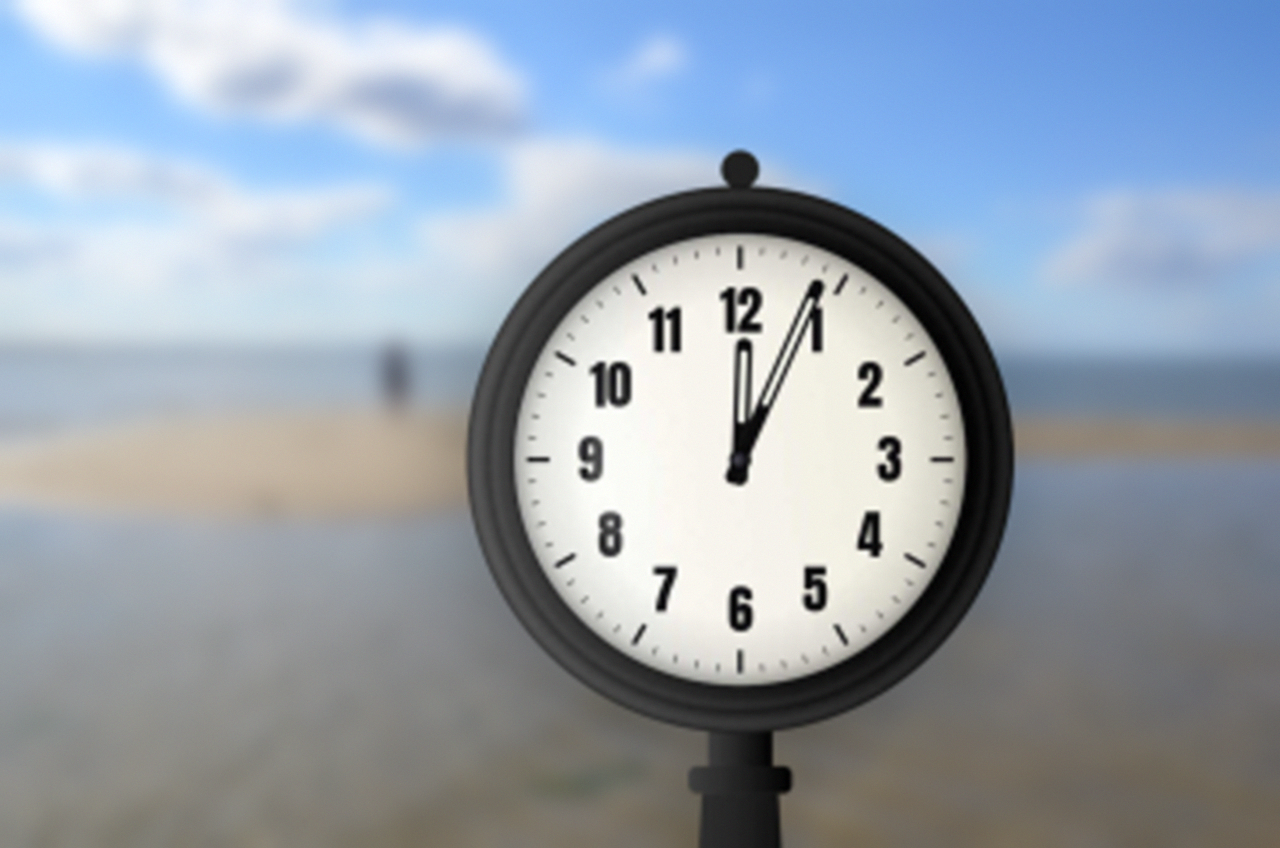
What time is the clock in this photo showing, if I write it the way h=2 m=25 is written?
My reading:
h=12 m=4
